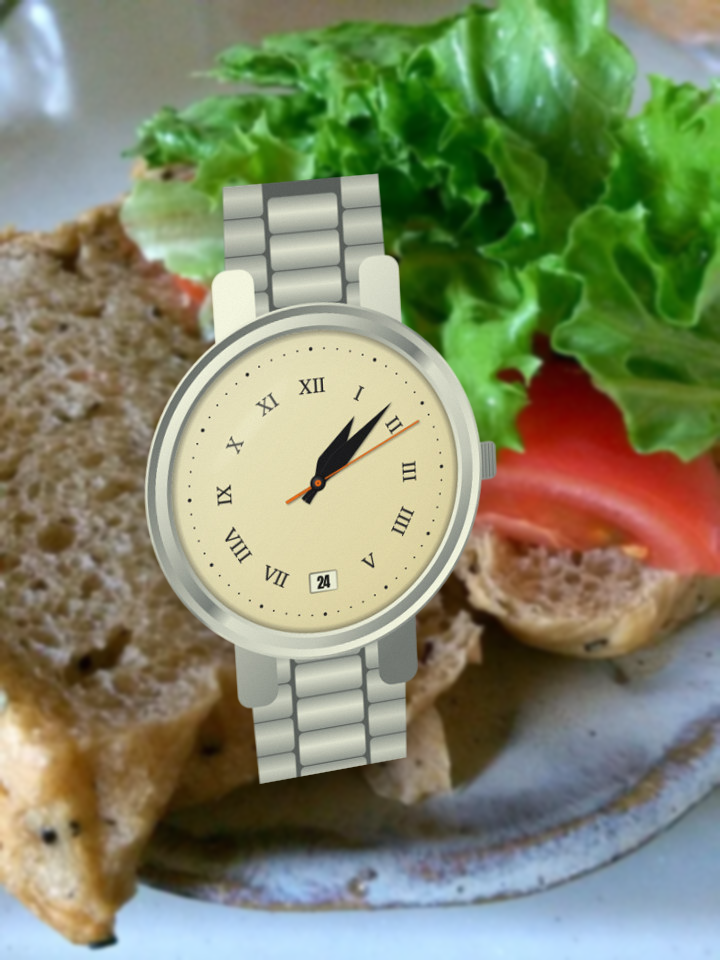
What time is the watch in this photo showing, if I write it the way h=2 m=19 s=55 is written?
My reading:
h=1 m=8 s=11
